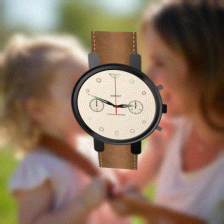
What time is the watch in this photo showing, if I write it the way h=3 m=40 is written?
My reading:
h=2 m=49
